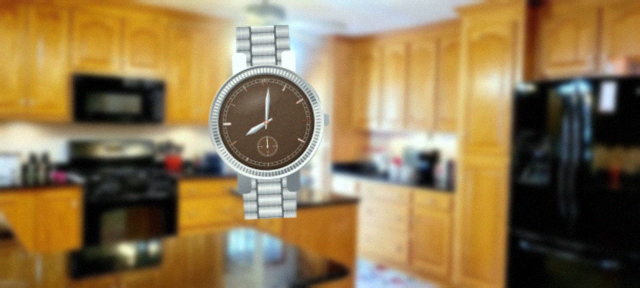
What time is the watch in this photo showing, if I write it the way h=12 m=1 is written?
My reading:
h=8 m=1
